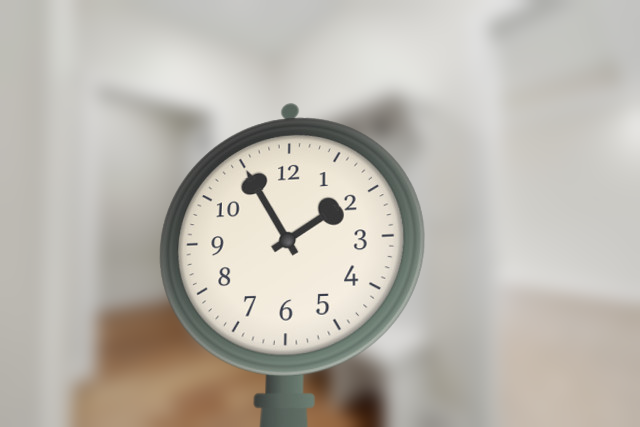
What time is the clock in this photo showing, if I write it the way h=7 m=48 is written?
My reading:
h=1 m=55
